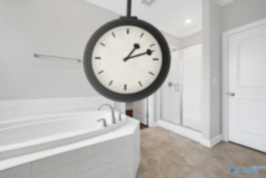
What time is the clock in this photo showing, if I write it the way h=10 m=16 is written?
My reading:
h=1 m=12
